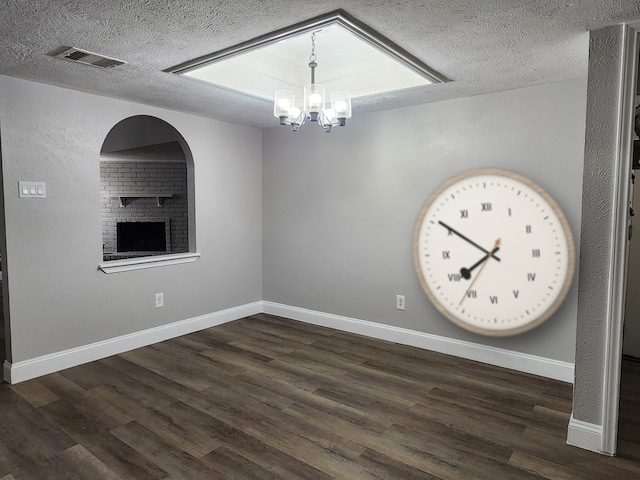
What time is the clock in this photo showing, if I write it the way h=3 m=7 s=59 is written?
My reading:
h=7 m=50 s=36
